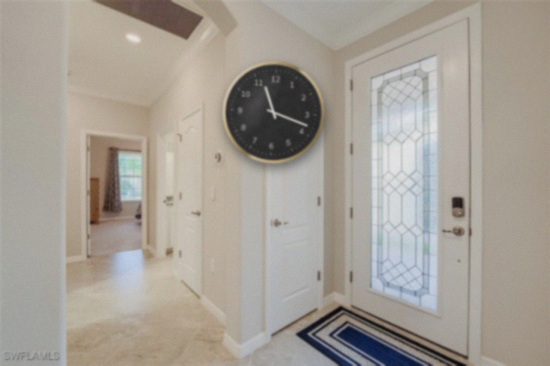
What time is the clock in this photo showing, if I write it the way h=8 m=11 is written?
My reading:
h=11 m=18
